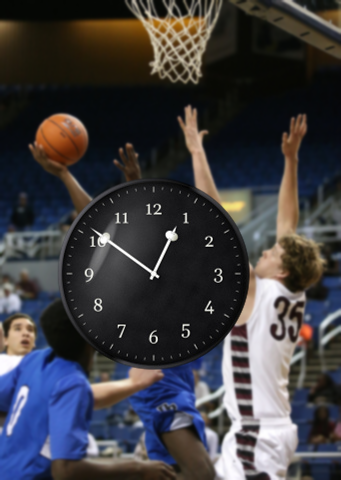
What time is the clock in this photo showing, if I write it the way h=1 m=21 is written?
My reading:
h=12 m=51
